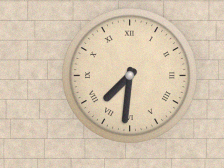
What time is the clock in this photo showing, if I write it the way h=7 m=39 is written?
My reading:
h=7 m=31
